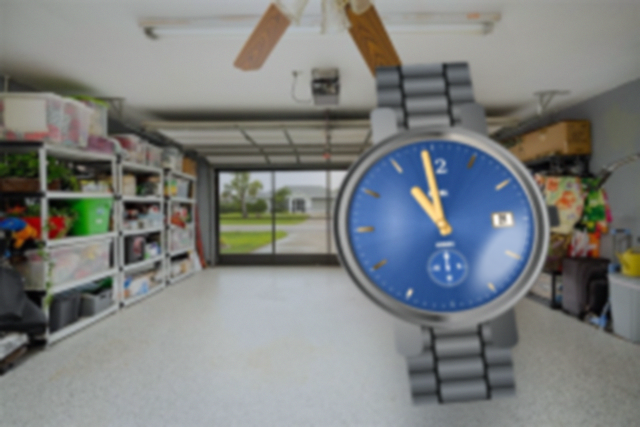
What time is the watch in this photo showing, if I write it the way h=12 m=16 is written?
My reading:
h=10 m=59
